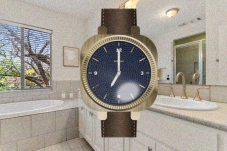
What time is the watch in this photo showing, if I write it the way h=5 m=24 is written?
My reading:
h=7 m=0
